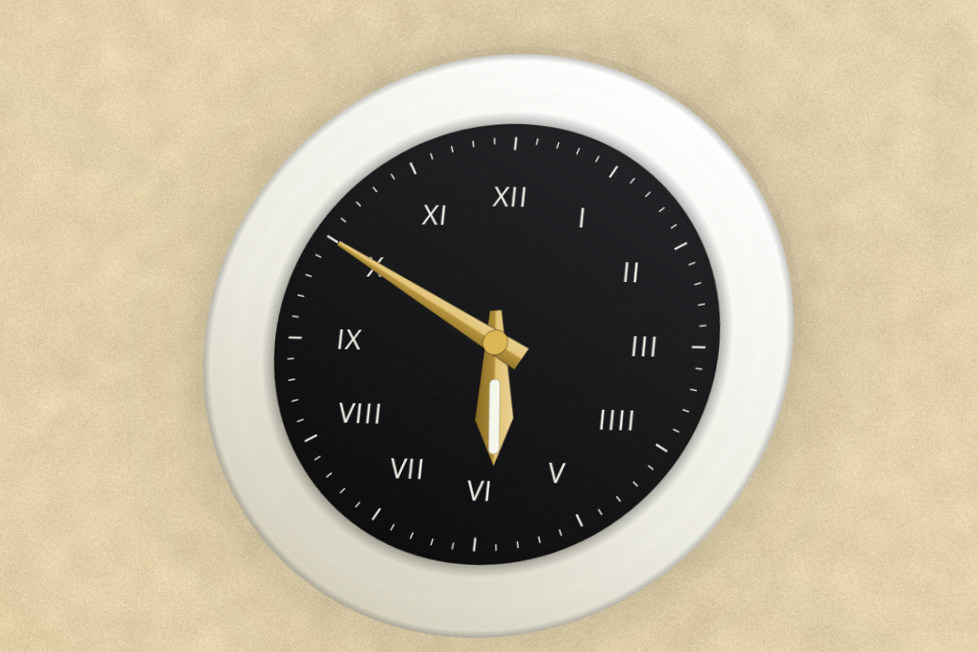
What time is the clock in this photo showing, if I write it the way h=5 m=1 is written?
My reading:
h=5 m=50
